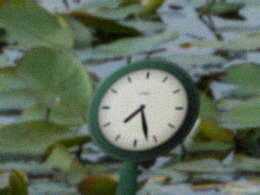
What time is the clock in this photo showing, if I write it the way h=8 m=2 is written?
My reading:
h=7 m=27
